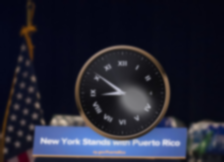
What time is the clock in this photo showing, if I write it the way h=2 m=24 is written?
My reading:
h=8 m=51
